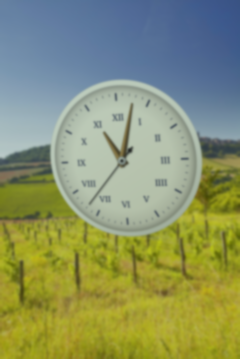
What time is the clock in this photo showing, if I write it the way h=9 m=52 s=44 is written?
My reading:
h=11 m=2 s=37
